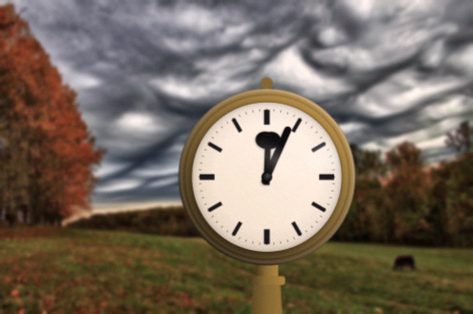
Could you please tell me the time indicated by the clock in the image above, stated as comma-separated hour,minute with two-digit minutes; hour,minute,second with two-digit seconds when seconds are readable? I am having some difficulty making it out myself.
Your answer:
12,04
